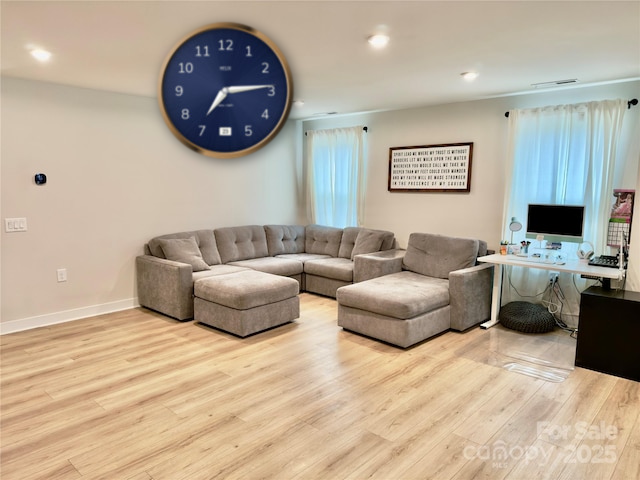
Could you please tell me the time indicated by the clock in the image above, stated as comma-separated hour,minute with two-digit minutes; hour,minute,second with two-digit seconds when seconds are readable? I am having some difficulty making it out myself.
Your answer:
7,14
